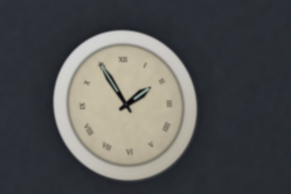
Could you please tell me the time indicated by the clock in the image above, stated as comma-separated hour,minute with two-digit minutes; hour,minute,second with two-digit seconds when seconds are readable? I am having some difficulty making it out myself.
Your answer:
1,55
